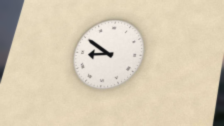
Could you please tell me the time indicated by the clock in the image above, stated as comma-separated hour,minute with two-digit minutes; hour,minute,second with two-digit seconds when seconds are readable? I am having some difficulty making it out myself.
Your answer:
8,50
